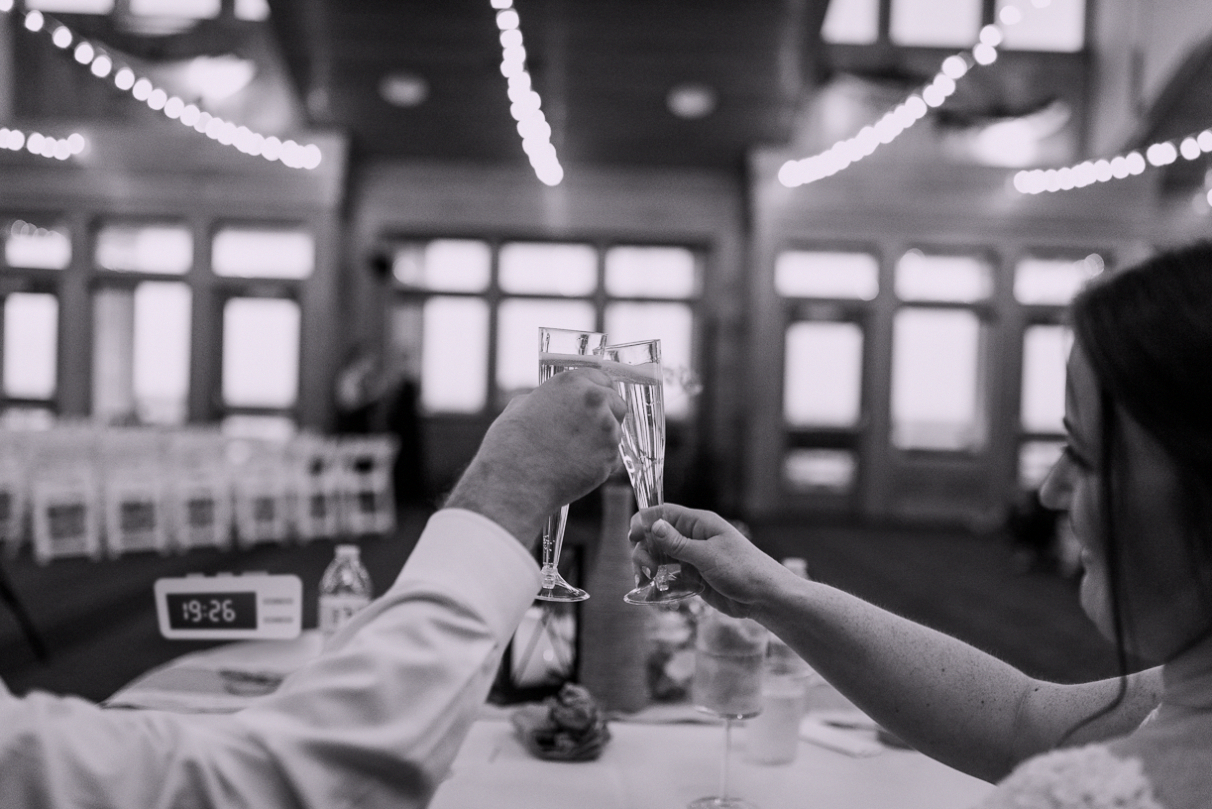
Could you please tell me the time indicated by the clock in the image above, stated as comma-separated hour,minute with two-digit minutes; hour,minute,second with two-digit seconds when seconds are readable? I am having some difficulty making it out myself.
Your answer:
19,26
